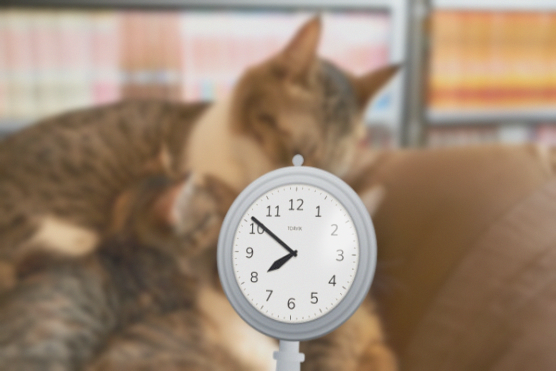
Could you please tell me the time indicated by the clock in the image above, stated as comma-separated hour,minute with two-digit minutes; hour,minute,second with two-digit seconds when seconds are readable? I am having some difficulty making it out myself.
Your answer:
7,51
